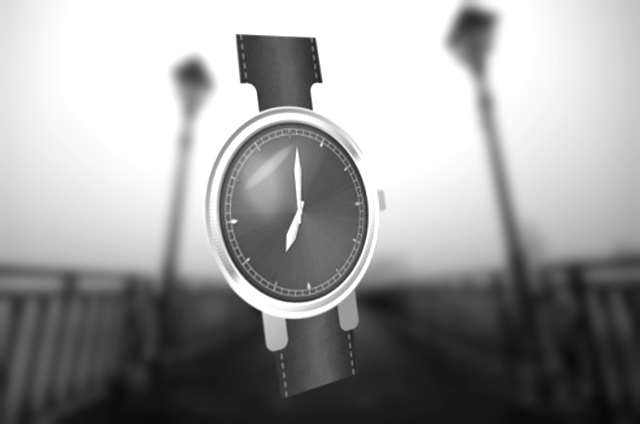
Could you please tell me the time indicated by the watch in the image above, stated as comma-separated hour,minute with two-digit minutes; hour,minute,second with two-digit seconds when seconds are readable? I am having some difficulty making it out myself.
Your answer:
7,01
